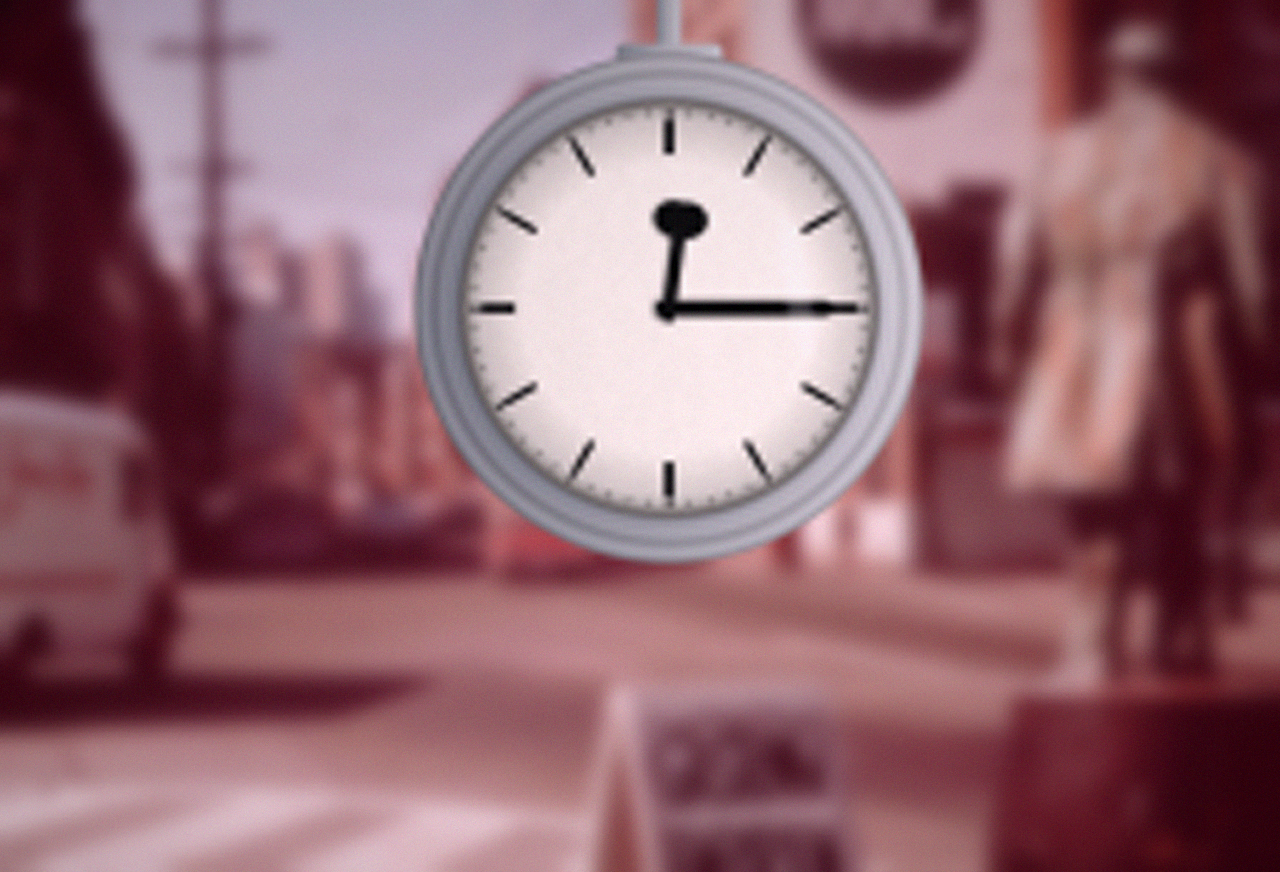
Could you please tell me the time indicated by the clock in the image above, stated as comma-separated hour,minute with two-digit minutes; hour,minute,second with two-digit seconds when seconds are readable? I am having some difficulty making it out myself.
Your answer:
12,15
